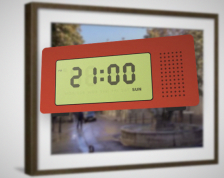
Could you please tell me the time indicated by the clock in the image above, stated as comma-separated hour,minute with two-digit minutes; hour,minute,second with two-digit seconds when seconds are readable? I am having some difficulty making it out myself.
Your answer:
21,00
